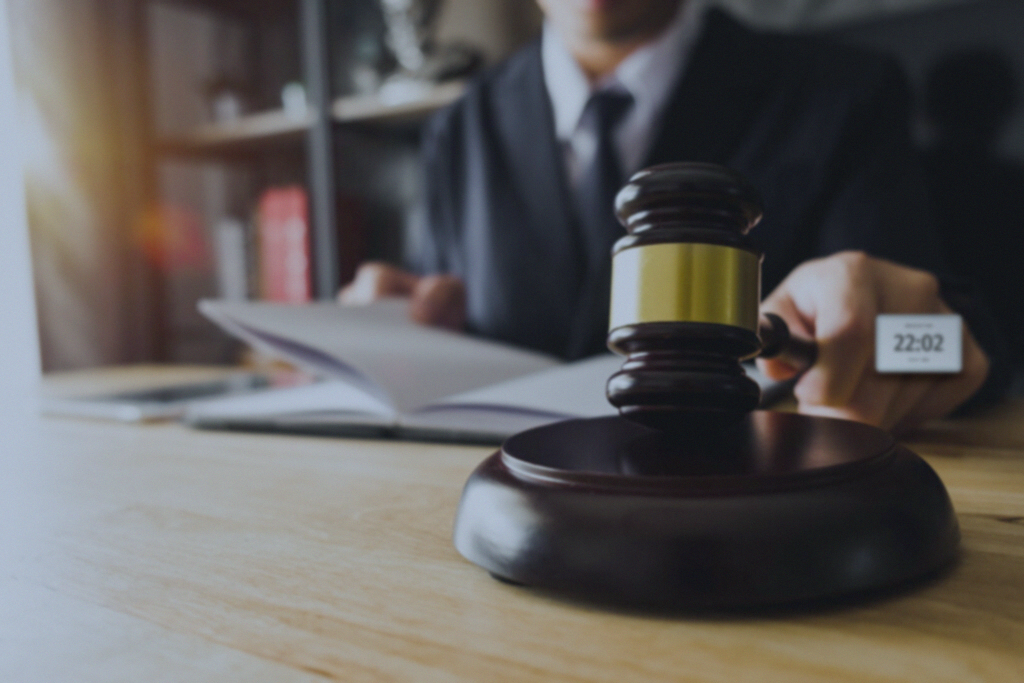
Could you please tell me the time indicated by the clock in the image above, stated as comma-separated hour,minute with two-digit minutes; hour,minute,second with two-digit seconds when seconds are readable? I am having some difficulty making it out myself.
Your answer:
22,02
